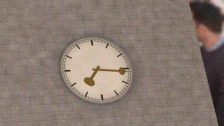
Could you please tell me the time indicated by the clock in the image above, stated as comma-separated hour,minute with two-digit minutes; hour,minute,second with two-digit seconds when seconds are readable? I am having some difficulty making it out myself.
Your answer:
7,16
